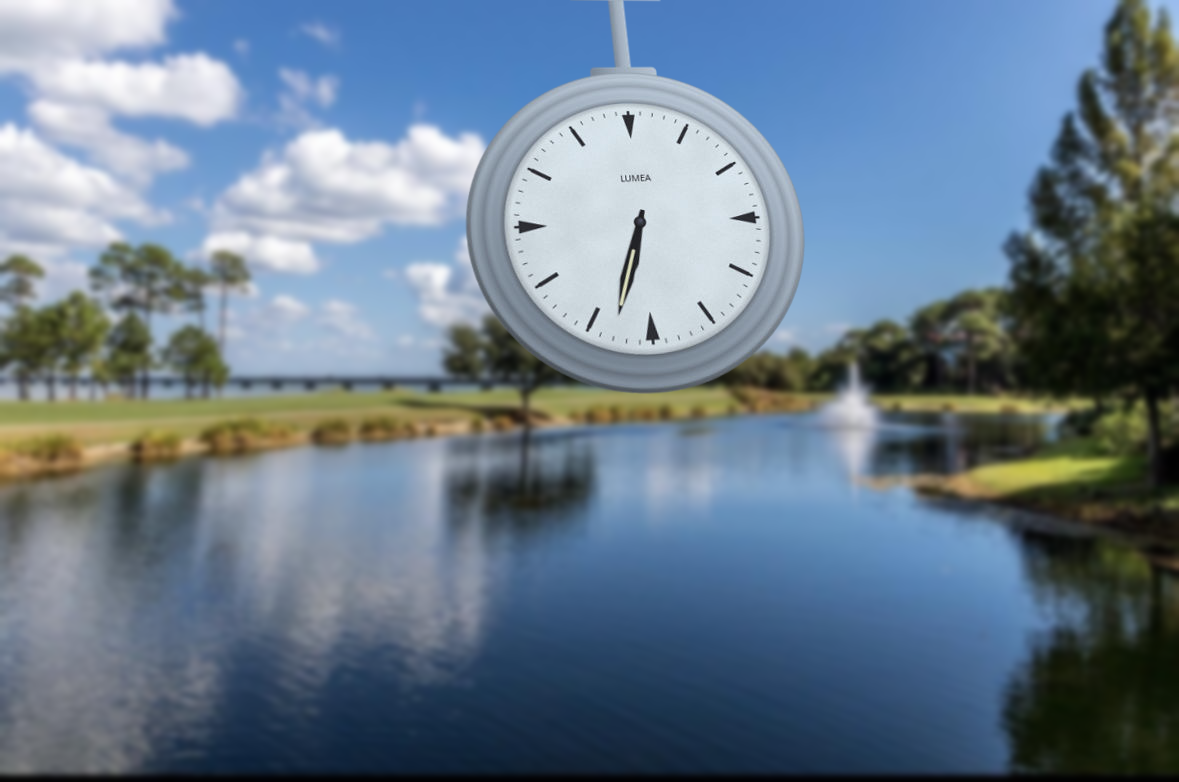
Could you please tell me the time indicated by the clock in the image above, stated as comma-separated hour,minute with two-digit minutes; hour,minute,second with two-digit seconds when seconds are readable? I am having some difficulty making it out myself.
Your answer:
6,33
